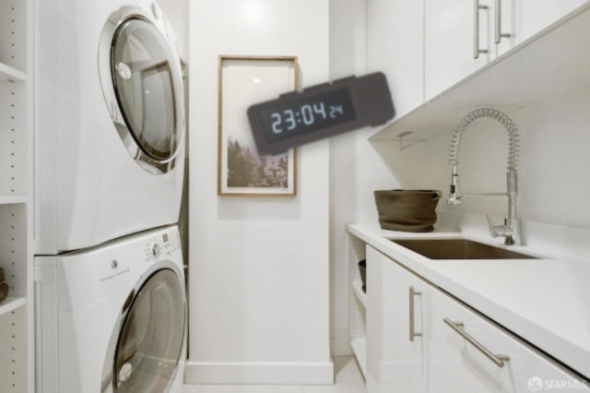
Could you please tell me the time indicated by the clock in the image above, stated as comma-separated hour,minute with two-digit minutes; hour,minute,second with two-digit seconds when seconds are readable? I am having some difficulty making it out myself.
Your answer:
23,04
